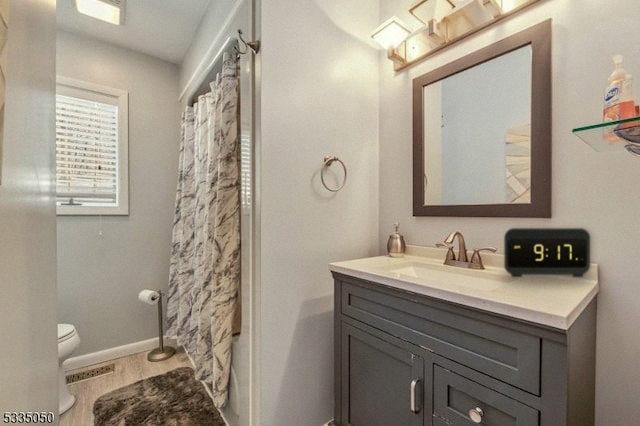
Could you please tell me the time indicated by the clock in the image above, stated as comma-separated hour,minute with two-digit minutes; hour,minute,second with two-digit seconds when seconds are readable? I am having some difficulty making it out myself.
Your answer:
9,17
